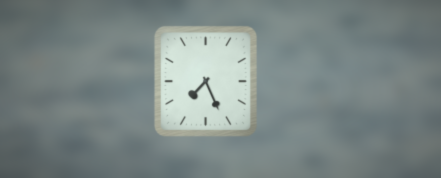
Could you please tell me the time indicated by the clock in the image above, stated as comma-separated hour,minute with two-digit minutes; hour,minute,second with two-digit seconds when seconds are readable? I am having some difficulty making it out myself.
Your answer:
7,26
